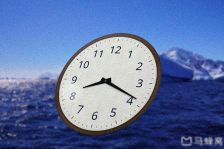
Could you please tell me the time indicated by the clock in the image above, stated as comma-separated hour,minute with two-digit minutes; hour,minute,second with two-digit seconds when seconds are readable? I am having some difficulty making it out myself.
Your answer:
8,19
